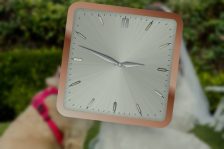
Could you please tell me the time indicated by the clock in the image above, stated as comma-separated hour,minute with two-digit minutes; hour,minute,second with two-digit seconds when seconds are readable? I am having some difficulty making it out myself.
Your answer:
2,48
